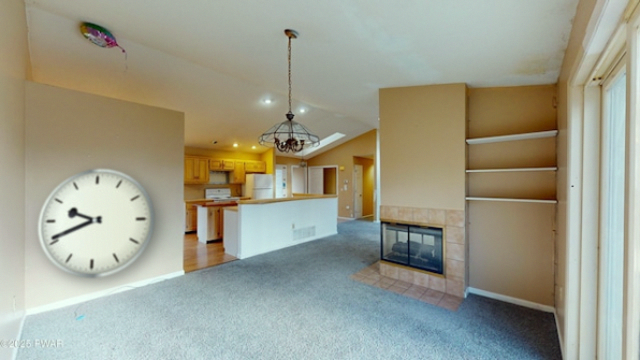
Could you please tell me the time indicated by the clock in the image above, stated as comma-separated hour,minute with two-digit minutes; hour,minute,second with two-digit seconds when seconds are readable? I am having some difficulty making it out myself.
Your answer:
9,41
